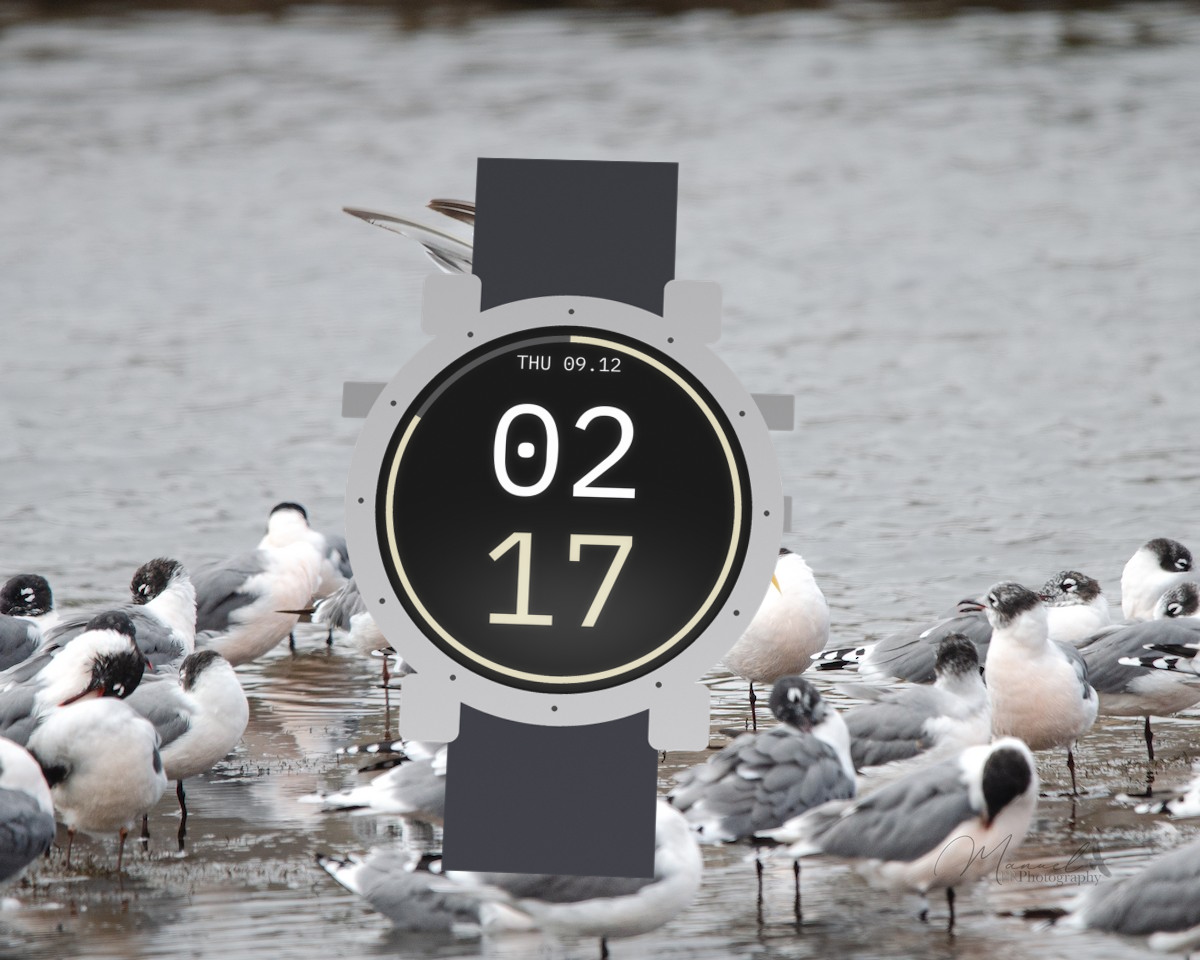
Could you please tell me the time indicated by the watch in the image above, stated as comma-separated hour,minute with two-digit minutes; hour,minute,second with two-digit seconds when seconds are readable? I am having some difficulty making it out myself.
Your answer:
2,17
